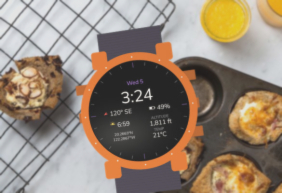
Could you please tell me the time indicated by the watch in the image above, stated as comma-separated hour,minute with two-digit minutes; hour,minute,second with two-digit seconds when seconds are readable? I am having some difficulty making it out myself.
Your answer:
3,24
